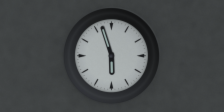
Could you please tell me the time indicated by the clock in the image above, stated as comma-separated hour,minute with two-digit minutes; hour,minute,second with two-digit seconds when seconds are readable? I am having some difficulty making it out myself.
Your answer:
5,57
